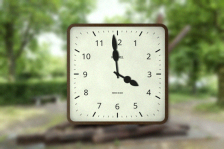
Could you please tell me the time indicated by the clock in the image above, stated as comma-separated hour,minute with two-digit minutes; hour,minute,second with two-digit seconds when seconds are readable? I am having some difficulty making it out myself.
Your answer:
3,59
